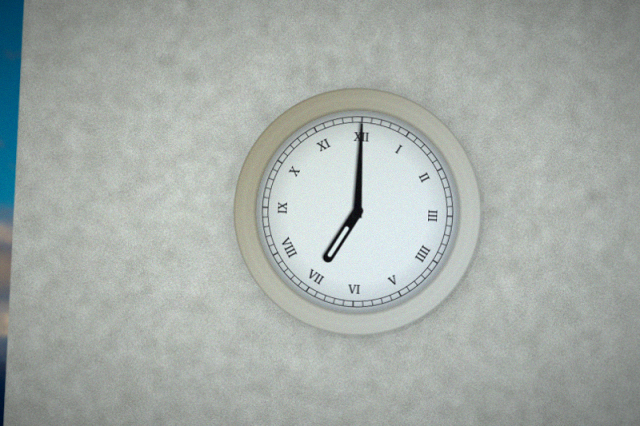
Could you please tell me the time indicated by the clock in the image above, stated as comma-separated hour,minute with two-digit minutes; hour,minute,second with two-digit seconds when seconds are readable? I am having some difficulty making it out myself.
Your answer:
7,00
